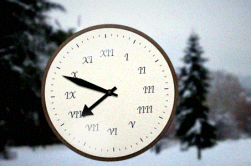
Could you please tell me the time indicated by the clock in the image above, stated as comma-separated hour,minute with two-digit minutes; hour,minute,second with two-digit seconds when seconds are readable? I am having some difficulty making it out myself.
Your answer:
7,49
